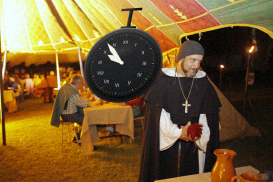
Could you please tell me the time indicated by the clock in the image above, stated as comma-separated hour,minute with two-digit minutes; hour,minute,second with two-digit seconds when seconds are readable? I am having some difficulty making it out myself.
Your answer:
9,53
